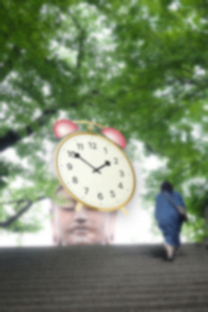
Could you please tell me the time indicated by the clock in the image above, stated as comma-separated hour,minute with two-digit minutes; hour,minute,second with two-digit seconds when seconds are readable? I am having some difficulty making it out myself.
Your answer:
1,51
